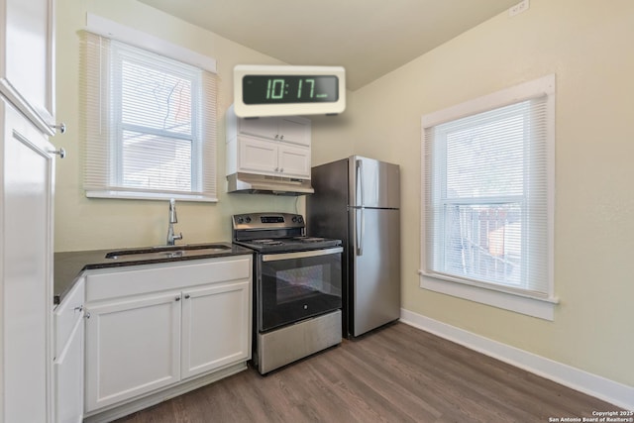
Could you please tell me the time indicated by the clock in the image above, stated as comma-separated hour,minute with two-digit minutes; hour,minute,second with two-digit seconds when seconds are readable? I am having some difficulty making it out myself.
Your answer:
10,17
